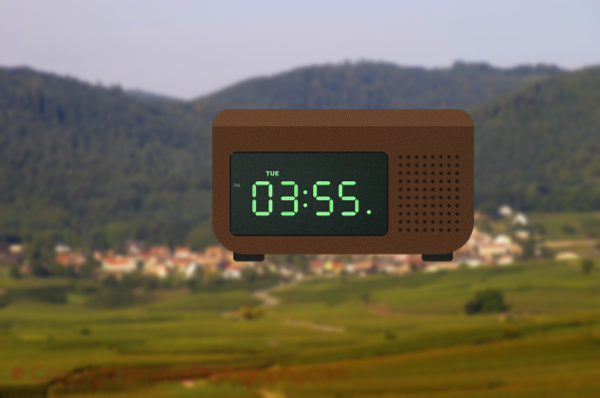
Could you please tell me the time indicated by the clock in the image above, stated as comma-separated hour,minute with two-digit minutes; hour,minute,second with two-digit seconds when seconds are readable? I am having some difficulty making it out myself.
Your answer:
3,55
